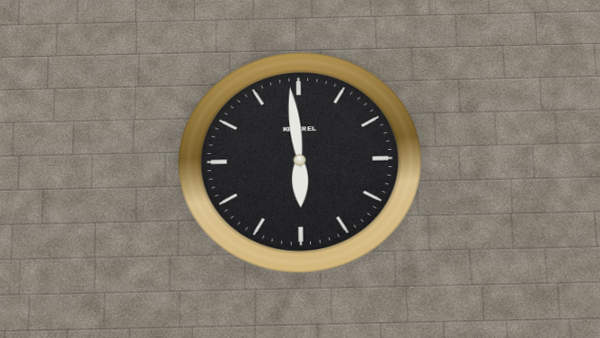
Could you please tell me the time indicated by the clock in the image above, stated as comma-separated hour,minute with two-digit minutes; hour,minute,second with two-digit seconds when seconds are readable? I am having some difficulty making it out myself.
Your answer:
5,59
